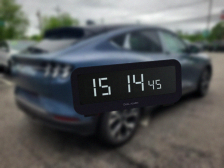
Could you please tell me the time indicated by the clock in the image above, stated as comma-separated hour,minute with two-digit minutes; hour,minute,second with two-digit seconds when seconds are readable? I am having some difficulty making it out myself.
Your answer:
15,14,45
